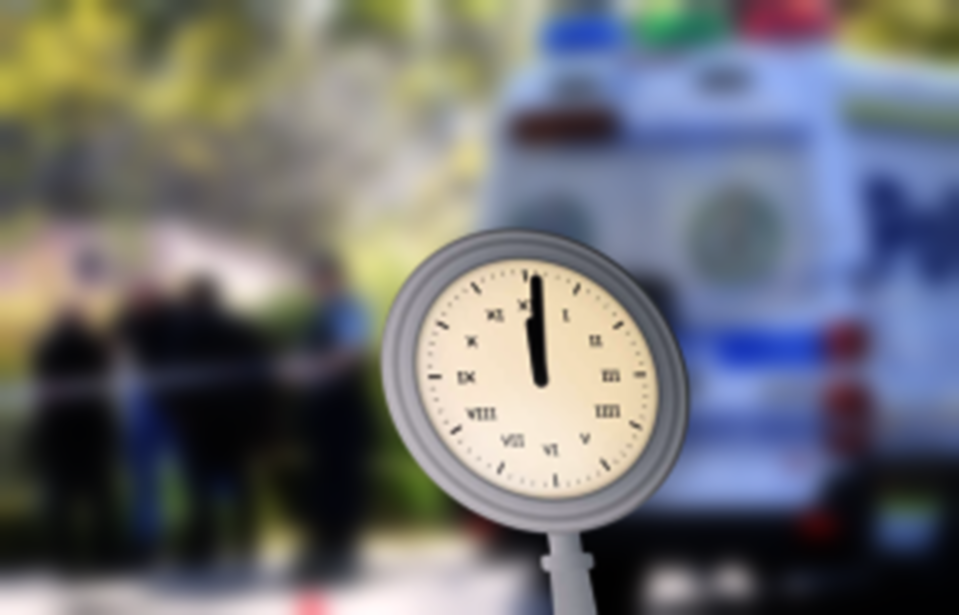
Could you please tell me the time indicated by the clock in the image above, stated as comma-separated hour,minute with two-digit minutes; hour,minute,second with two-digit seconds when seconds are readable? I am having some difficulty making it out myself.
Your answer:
12,01
